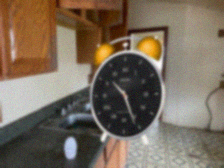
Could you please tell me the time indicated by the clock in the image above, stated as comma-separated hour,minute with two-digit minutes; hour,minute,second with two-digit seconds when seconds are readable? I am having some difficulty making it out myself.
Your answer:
10,26
